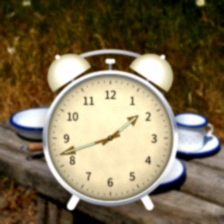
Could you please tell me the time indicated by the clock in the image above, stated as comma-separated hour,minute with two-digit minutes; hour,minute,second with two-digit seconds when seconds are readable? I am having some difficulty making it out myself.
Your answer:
1,42
